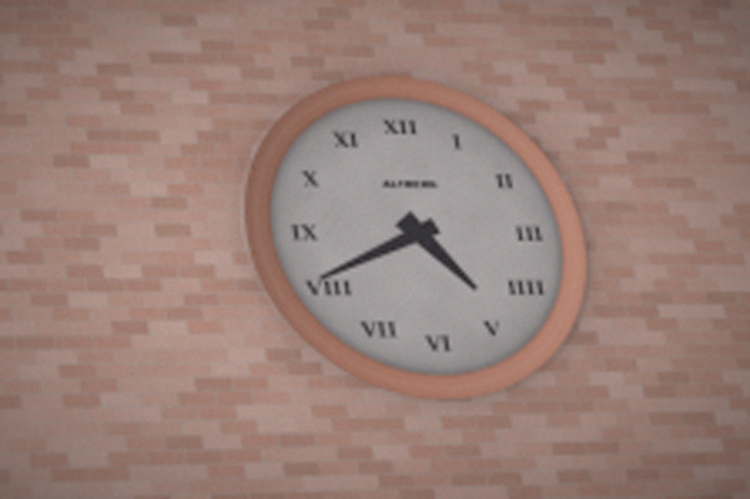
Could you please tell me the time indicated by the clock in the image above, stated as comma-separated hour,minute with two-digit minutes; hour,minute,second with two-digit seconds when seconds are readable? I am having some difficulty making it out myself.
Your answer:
4,41
